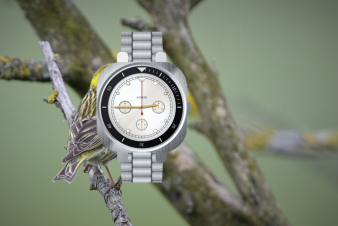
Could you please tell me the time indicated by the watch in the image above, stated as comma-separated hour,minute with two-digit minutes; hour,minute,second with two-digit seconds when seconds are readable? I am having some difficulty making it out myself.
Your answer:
2,45
